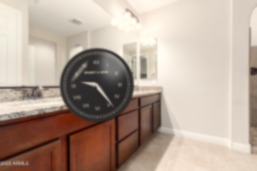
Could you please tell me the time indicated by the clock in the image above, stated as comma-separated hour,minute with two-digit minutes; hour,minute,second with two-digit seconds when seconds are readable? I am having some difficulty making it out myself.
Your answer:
9,24
